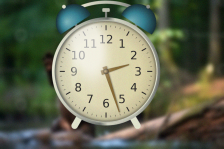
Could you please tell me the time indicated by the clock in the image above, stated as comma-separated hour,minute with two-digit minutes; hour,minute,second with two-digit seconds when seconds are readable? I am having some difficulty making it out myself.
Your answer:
2,27
